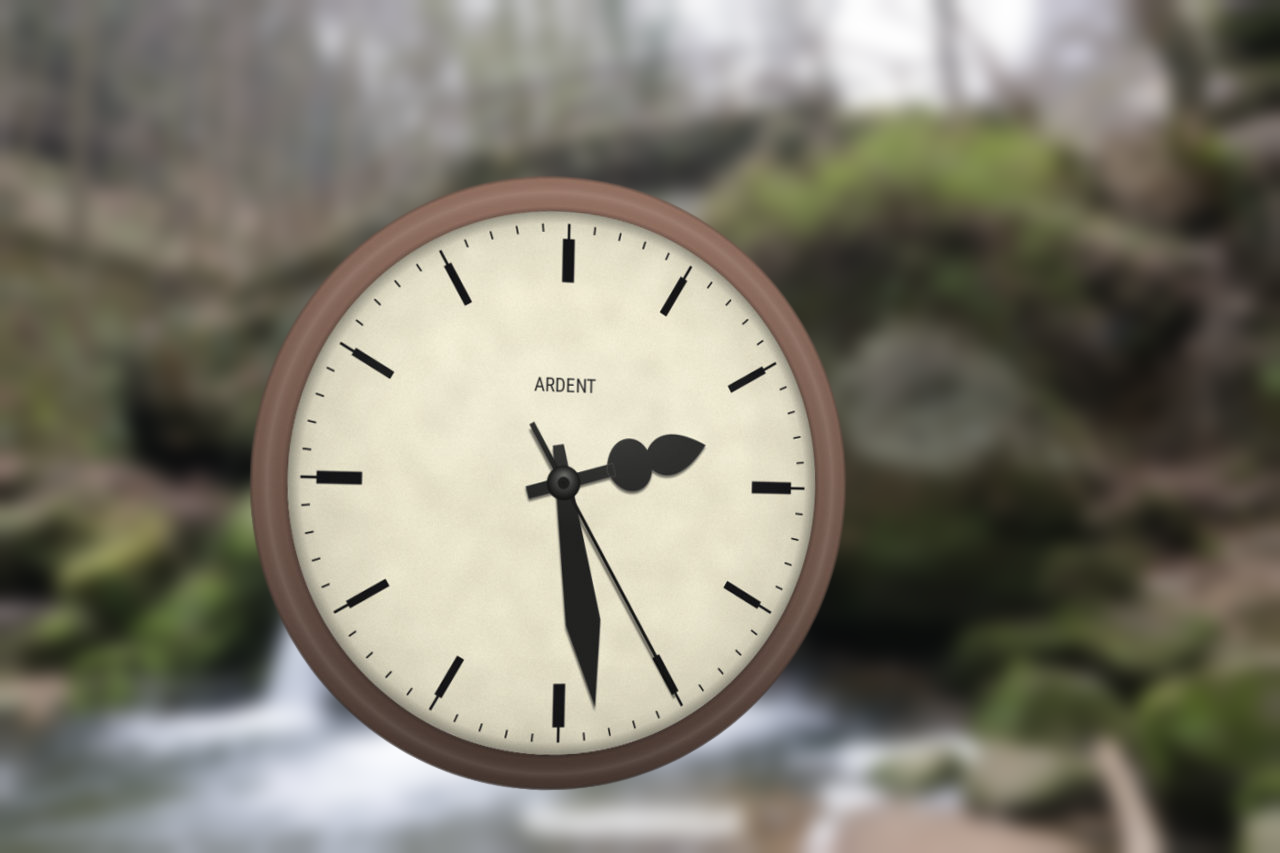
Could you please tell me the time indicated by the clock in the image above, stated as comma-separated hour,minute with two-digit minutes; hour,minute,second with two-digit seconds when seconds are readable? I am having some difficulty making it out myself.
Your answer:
2,28,25
